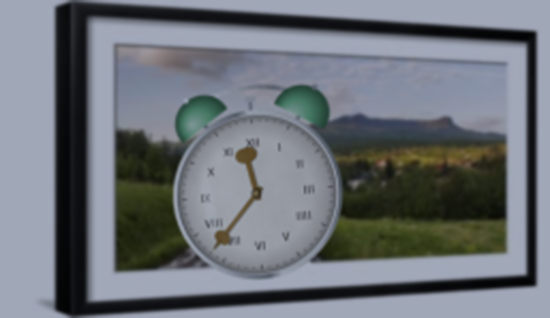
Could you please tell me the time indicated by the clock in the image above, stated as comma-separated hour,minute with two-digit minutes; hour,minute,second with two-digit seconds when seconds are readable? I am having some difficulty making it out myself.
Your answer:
11,37
